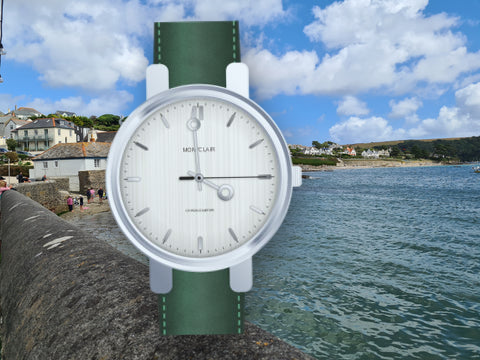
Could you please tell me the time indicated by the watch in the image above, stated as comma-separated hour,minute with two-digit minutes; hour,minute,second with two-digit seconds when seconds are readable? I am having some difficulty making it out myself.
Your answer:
3,59,15
